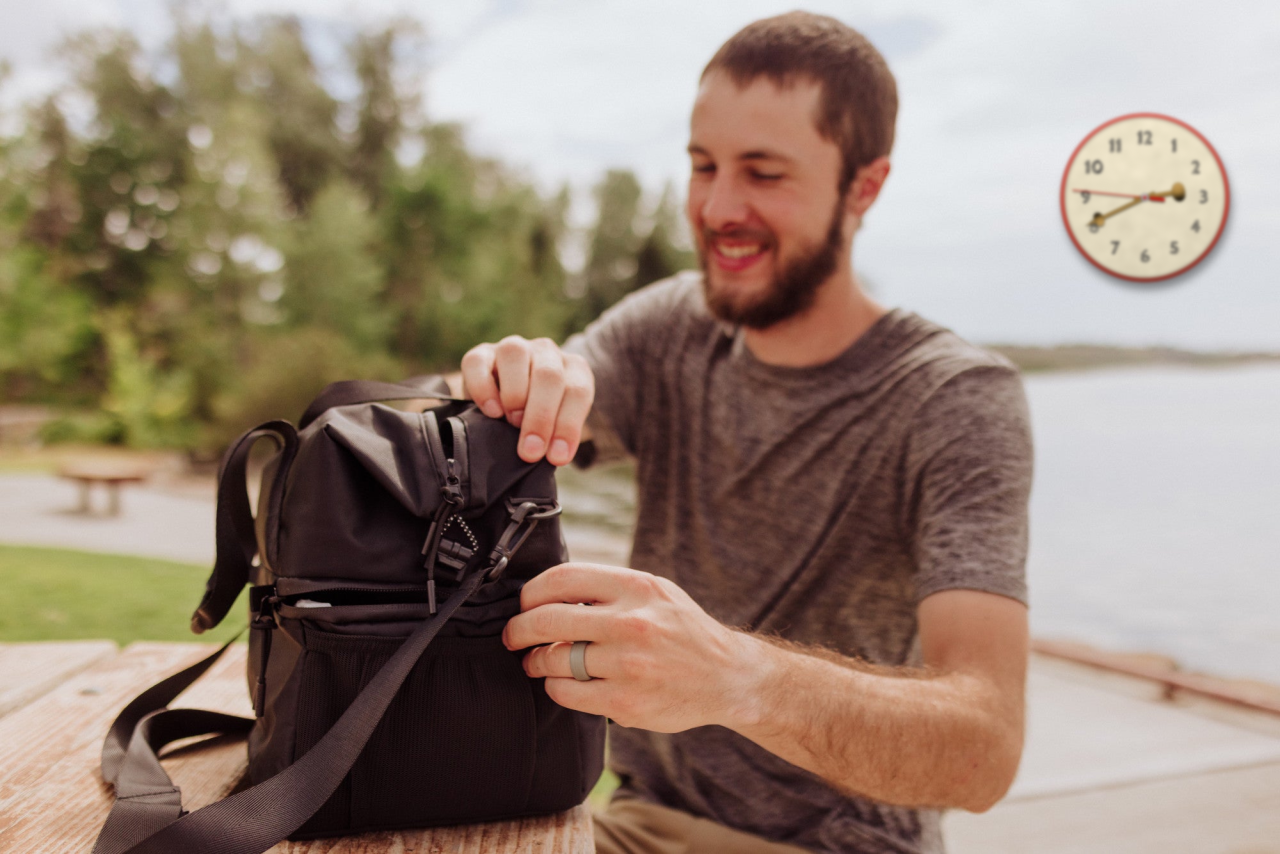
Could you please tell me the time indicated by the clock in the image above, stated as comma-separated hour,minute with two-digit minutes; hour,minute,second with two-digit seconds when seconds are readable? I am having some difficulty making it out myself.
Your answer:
2,40,46
